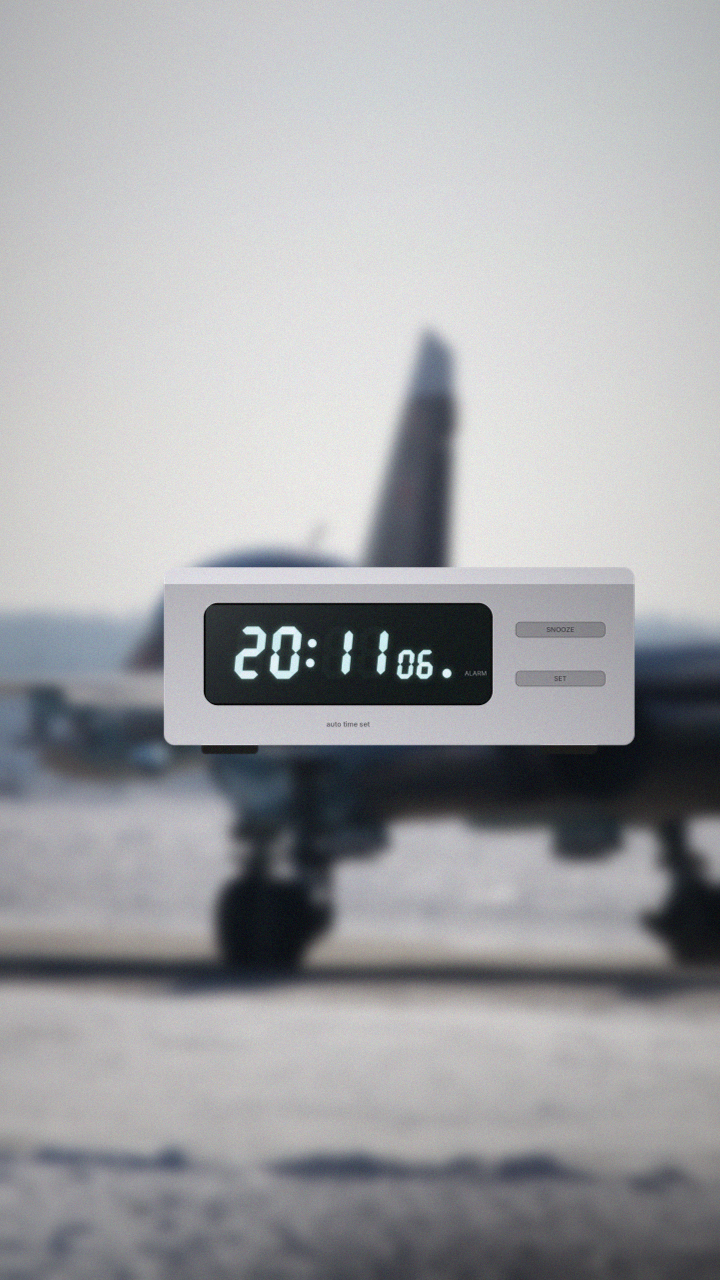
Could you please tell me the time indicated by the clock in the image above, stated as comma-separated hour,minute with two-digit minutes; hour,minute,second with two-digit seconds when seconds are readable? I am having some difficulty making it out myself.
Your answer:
20,11,06
